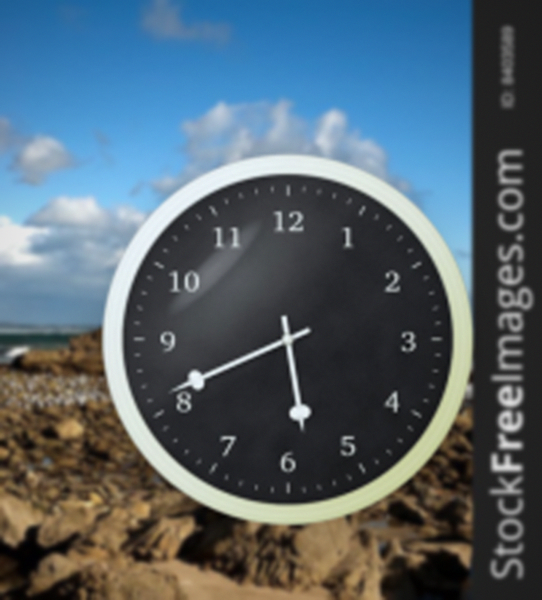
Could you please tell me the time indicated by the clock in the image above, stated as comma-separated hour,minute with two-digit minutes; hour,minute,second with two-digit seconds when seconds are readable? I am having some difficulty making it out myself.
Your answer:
5,41
